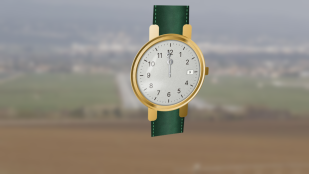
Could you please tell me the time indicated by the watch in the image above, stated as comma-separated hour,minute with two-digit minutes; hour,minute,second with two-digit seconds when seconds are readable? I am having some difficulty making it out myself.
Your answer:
11,59
